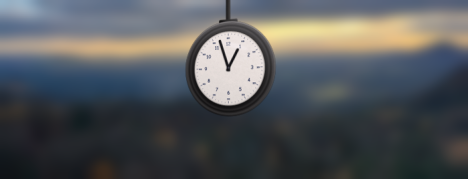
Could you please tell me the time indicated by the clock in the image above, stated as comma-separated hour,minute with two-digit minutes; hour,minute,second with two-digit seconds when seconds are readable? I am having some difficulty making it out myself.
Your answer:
12,57
